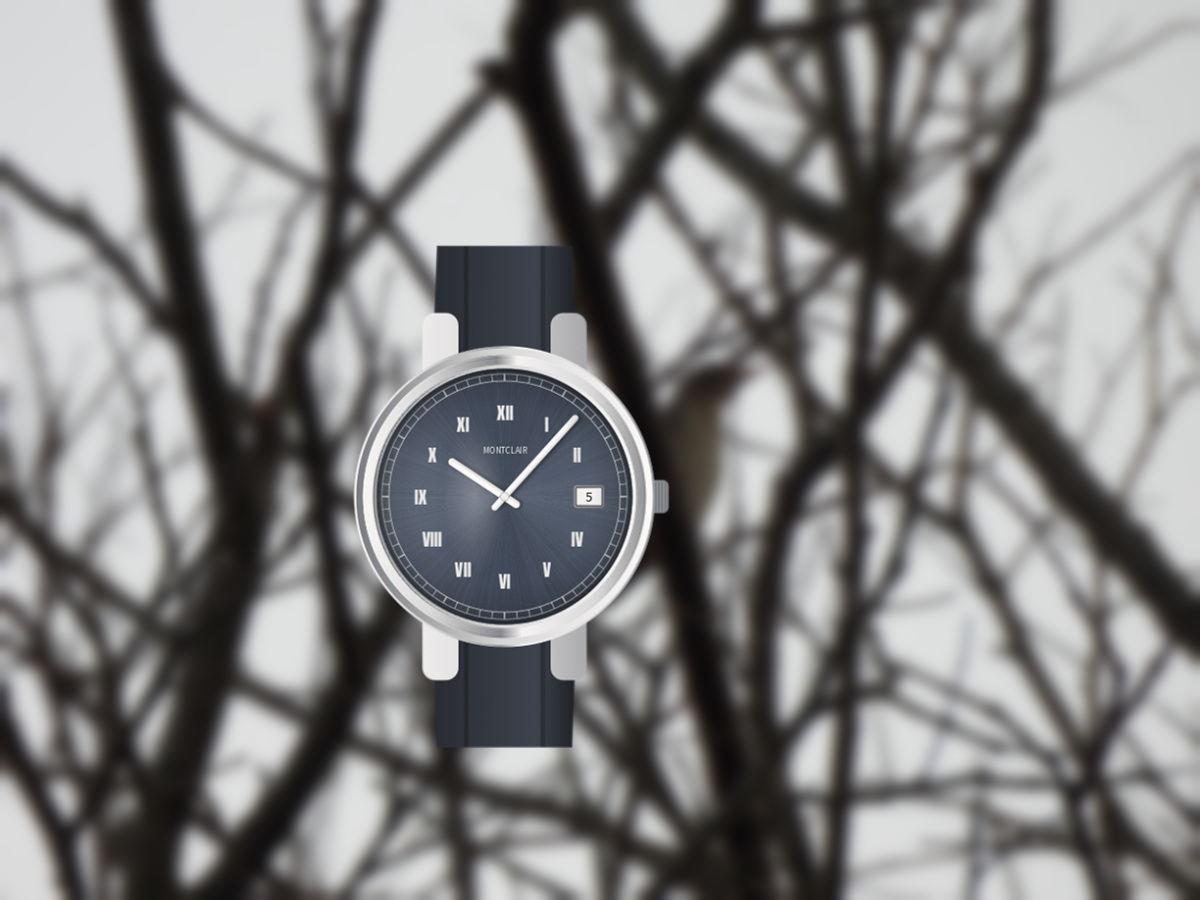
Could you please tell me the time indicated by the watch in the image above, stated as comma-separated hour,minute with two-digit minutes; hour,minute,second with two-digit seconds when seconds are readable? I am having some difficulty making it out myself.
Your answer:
10,07
